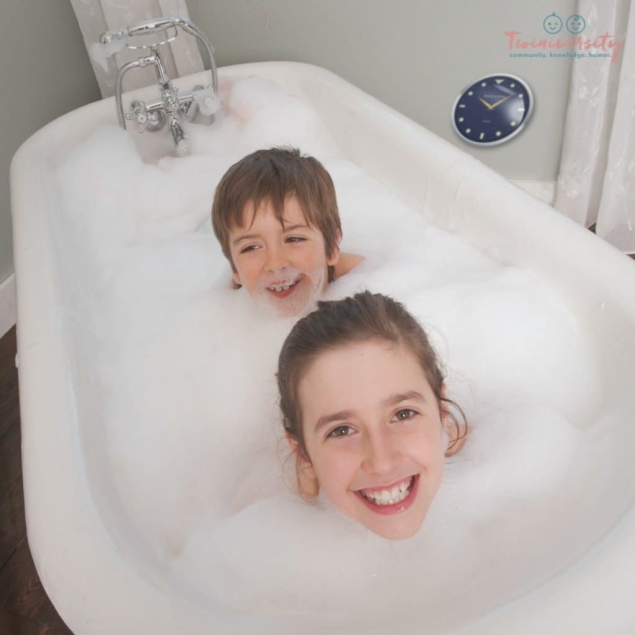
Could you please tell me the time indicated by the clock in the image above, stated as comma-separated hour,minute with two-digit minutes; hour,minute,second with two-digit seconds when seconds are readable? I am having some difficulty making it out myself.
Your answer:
10,08
